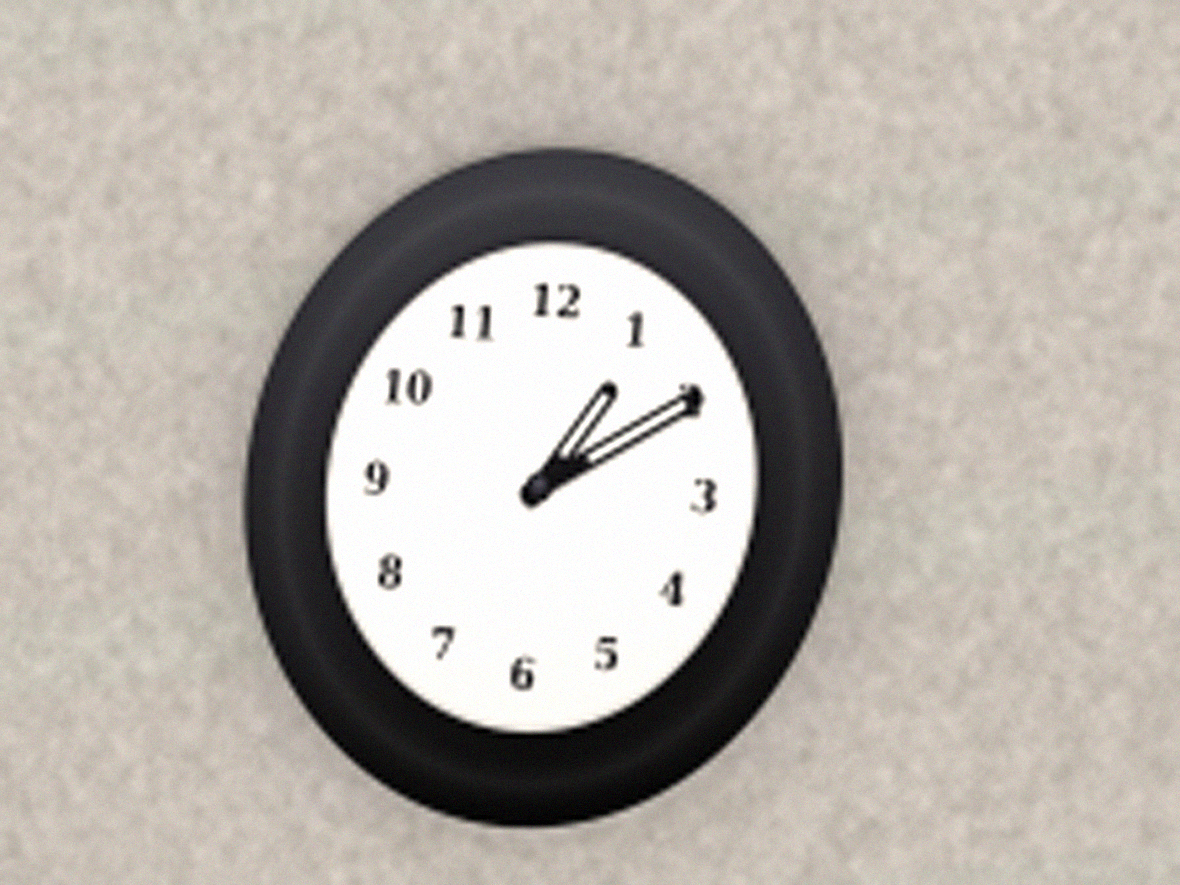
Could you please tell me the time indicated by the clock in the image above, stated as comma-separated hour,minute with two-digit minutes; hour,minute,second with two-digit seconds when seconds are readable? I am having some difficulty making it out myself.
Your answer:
1,10
